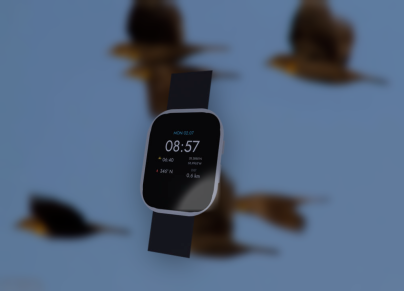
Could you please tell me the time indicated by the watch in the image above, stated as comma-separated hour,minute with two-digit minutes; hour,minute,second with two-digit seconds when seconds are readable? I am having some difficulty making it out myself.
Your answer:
8,57
